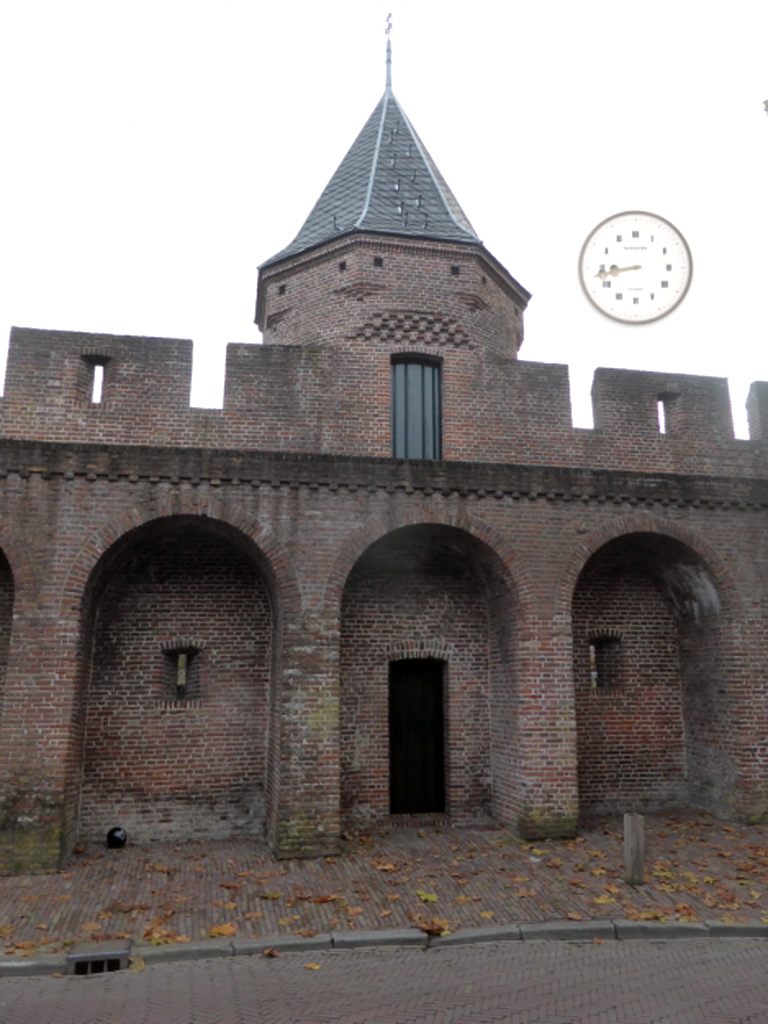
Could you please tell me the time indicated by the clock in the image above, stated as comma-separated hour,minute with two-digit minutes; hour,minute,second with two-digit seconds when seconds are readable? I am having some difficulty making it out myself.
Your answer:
8,43
